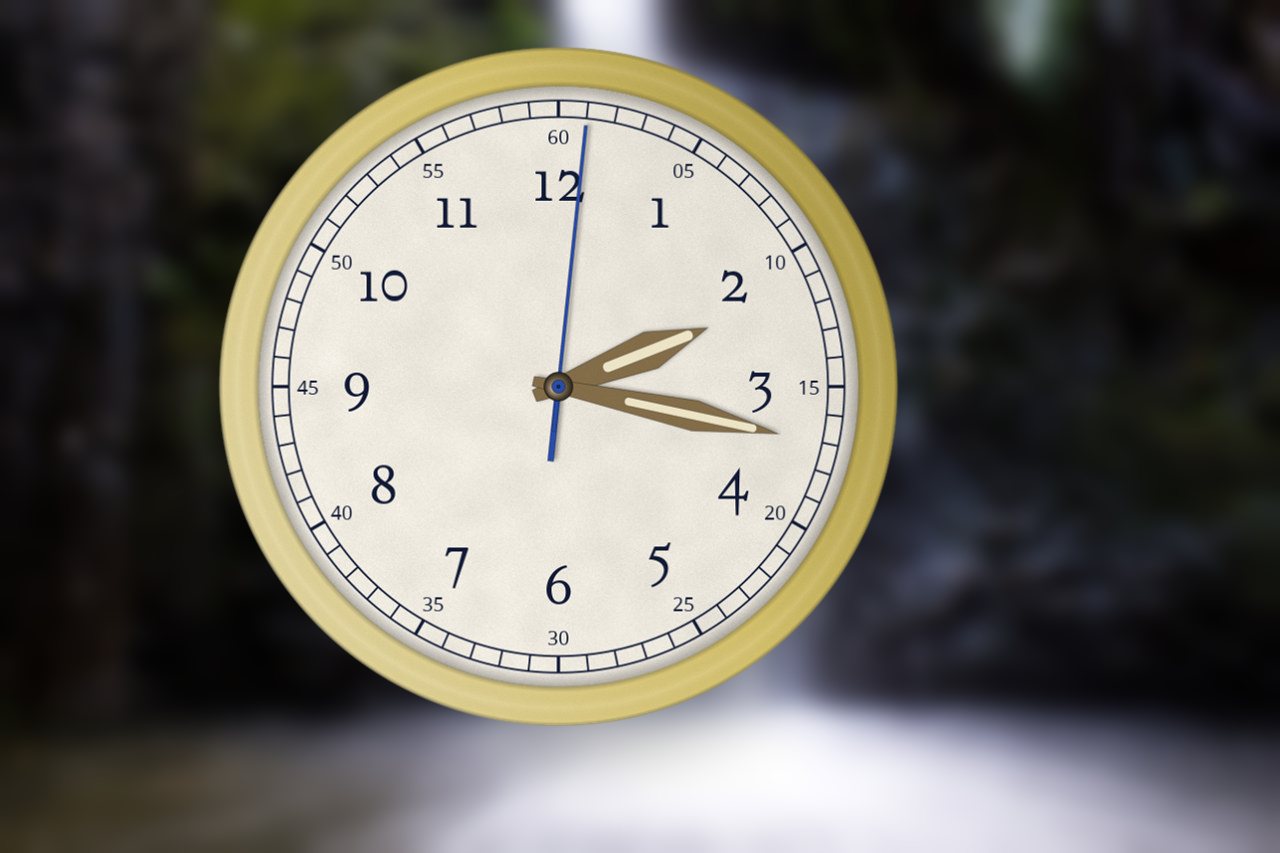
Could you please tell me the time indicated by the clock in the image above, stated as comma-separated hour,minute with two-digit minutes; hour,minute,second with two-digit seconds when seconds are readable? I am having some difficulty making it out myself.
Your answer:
2,17,01
